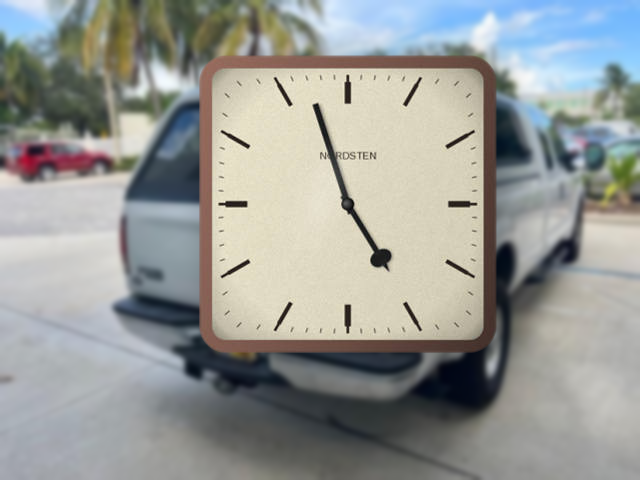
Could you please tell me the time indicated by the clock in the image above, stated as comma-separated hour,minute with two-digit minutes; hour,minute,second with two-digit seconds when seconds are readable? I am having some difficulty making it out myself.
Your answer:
4,57
